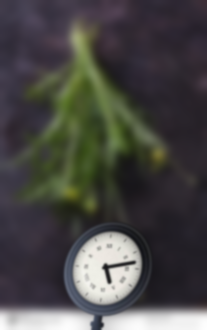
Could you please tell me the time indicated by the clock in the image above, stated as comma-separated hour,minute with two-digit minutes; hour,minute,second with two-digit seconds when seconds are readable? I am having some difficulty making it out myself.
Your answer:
5,13
